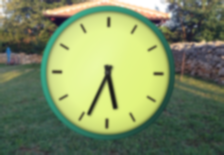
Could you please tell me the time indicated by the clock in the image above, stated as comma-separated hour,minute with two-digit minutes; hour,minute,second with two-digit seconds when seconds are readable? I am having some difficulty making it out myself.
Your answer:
5,34
